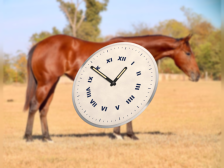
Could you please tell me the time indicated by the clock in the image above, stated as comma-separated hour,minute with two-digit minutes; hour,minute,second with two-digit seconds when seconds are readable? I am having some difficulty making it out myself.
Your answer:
12,49
